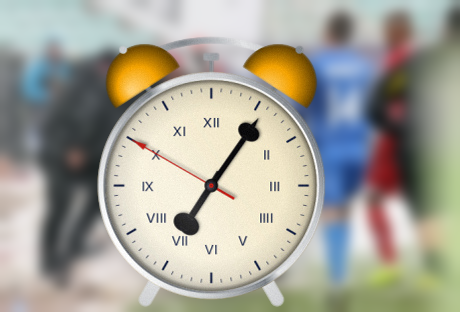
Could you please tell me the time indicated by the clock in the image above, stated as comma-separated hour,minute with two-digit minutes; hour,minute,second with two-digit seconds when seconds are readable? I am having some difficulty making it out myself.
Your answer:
7,05,50
